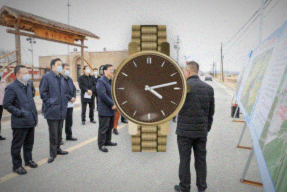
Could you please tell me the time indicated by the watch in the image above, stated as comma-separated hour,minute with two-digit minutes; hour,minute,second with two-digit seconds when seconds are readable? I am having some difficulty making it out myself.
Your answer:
4,13
